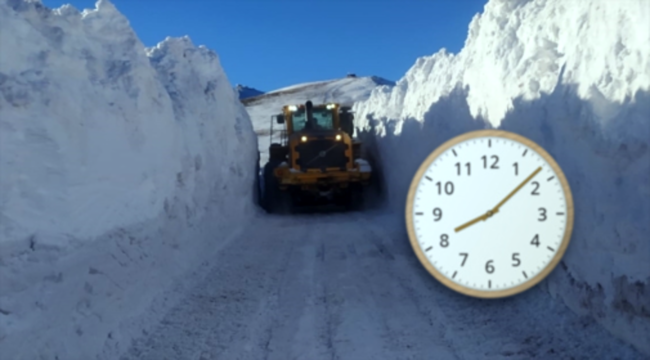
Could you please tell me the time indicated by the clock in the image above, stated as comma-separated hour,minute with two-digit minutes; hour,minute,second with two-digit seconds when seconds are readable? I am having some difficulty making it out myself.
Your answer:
8,08
